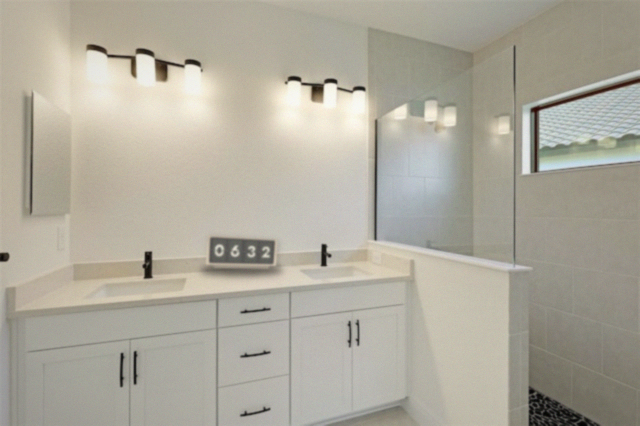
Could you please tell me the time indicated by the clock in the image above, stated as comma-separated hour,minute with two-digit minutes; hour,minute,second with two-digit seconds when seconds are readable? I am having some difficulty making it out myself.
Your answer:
6,32
